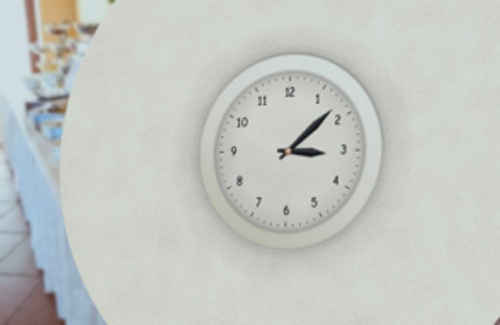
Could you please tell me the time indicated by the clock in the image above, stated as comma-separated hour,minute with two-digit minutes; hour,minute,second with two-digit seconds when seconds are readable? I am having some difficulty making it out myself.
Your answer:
3,08
